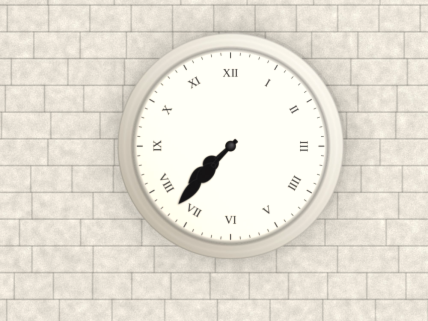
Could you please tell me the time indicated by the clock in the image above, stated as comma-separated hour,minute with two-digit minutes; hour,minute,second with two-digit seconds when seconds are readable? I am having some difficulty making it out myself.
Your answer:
7,37
